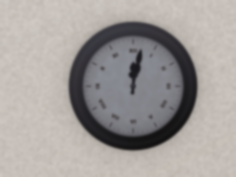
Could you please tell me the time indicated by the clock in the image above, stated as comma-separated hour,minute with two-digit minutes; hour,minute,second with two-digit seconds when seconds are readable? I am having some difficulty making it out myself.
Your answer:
12,02
